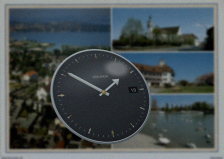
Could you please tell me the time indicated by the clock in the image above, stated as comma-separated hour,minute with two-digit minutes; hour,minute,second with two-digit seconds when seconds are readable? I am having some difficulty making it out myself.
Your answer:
1,51
